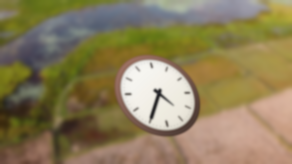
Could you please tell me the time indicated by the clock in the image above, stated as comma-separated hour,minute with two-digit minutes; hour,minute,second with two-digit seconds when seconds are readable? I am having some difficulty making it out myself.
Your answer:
4,35
